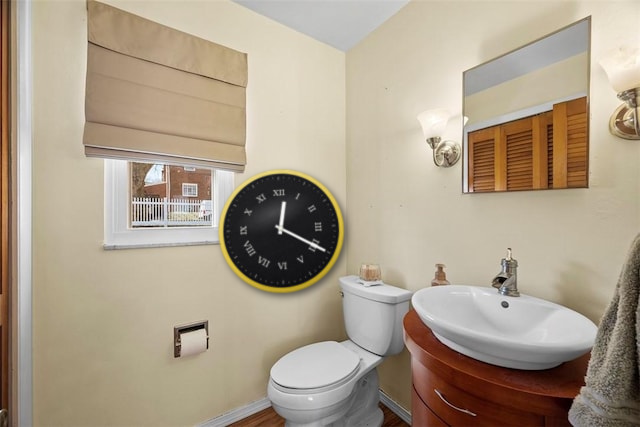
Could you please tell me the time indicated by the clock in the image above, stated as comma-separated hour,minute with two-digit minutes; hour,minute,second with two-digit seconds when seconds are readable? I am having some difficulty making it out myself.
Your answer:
12,20
